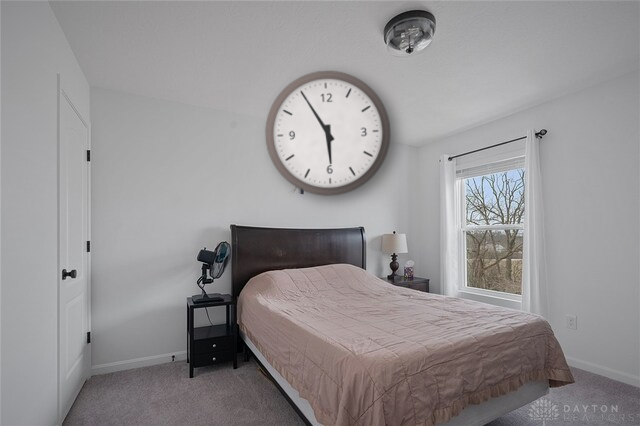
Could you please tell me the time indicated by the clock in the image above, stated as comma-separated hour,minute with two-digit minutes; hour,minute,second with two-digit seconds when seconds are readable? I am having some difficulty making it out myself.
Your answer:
5,55
